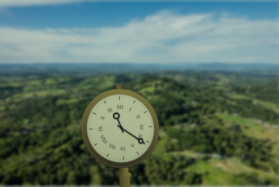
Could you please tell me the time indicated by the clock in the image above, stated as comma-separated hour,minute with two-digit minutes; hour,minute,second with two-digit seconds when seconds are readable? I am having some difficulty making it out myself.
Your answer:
11,21
